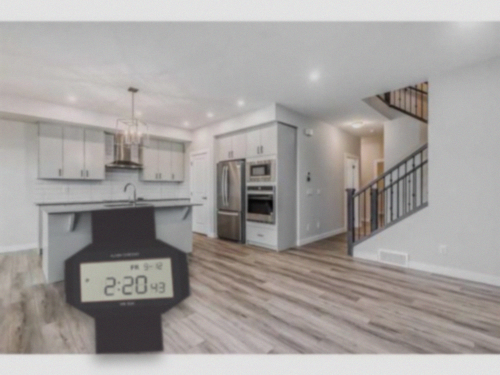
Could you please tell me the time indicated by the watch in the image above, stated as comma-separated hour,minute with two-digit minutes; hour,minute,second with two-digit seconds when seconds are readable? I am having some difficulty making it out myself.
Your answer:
2,20
